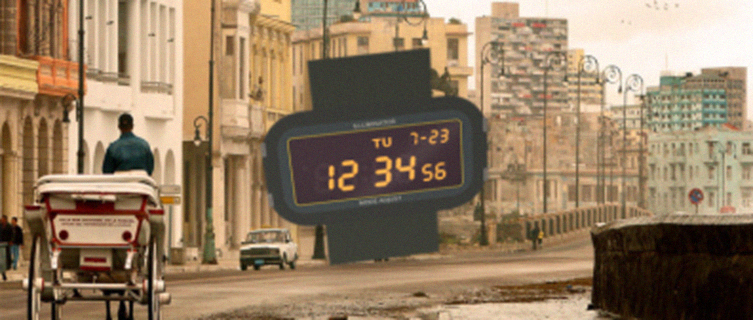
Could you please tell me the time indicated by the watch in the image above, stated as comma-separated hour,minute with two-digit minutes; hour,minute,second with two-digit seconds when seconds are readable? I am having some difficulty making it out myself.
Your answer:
12,34,56
